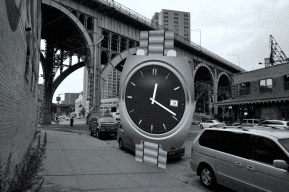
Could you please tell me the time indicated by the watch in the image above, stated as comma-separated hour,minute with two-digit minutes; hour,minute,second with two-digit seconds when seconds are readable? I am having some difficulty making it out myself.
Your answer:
12,19
